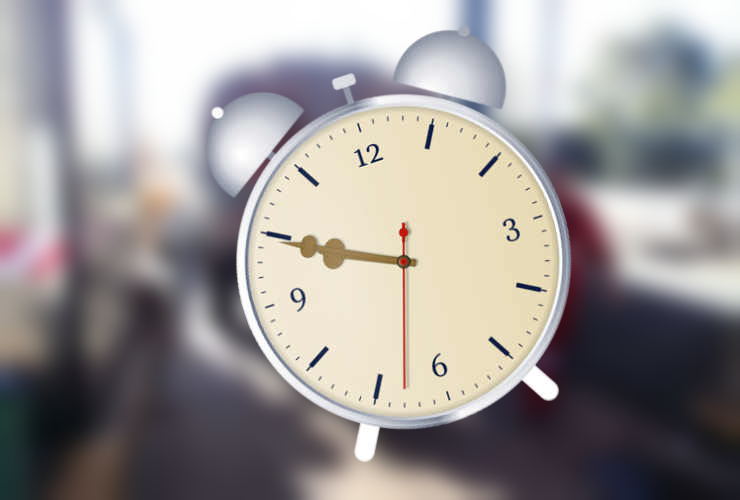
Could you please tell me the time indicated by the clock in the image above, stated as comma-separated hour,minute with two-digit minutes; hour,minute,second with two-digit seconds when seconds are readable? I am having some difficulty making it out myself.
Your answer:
9,49,33
